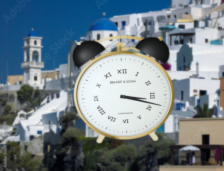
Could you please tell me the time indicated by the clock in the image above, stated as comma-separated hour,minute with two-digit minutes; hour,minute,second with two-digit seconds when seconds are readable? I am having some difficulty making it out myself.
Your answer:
3,18
